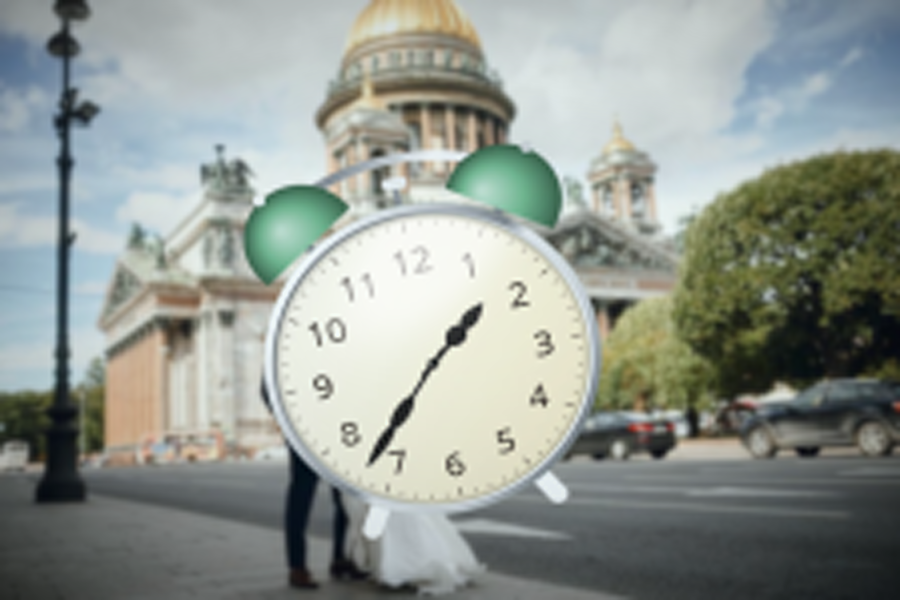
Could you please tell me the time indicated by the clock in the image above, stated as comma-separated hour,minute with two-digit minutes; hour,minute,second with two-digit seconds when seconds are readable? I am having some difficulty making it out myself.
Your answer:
1,37
